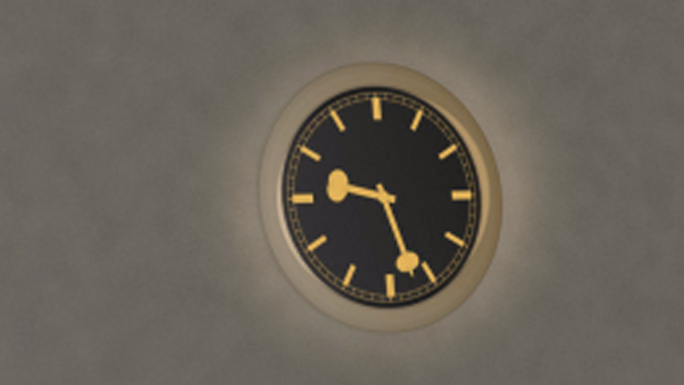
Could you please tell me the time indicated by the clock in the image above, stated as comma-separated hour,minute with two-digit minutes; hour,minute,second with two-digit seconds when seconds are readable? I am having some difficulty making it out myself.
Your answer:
9,27
